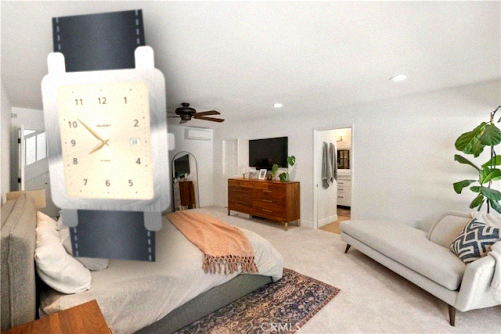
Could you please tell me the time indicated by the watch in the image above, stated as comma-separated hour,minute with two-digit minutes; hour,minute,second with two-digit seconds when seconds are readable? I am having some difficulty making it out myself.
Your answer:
7,52
